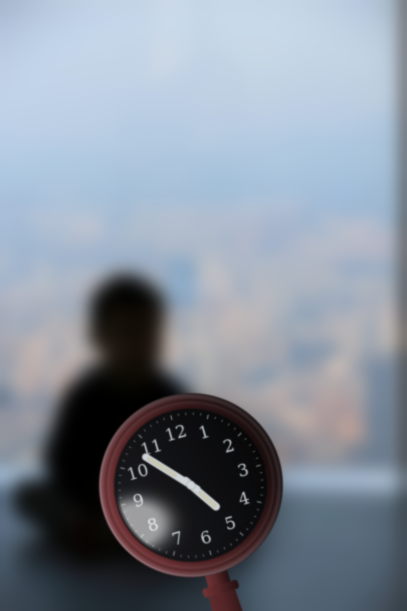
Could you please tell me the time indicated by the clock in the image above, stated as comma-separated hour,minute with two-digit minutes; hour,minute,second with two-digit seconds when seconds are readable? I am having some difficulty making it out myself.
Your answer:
4,53
